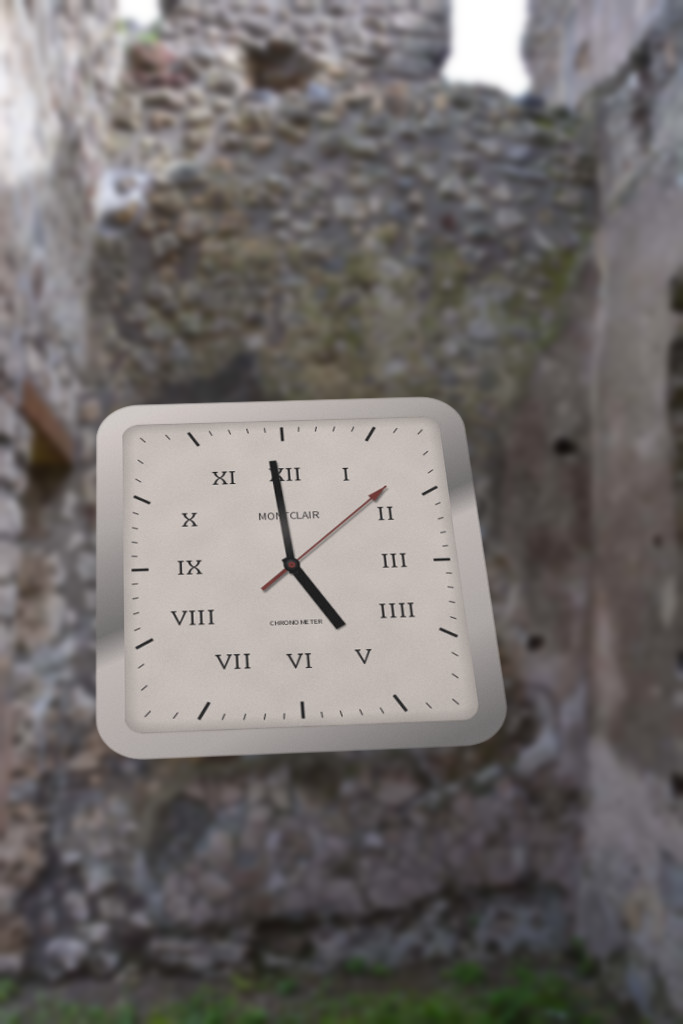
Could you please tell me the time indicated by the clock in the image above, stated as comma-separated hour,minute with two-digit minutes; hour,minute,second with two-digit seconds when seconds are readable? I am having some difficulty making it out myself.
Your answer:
4,59,08
